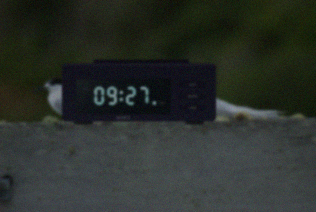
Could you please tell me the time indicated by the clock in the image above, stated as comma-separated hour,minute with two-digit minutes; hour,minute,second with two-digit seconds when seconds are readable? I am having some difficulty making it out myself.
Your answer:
9,27
